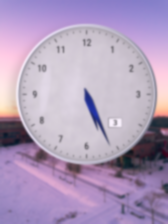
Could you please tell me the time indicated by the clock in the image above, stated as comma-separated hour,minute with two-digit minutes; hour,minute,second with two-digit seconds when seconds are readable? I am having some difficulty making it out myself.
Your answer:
5,26
